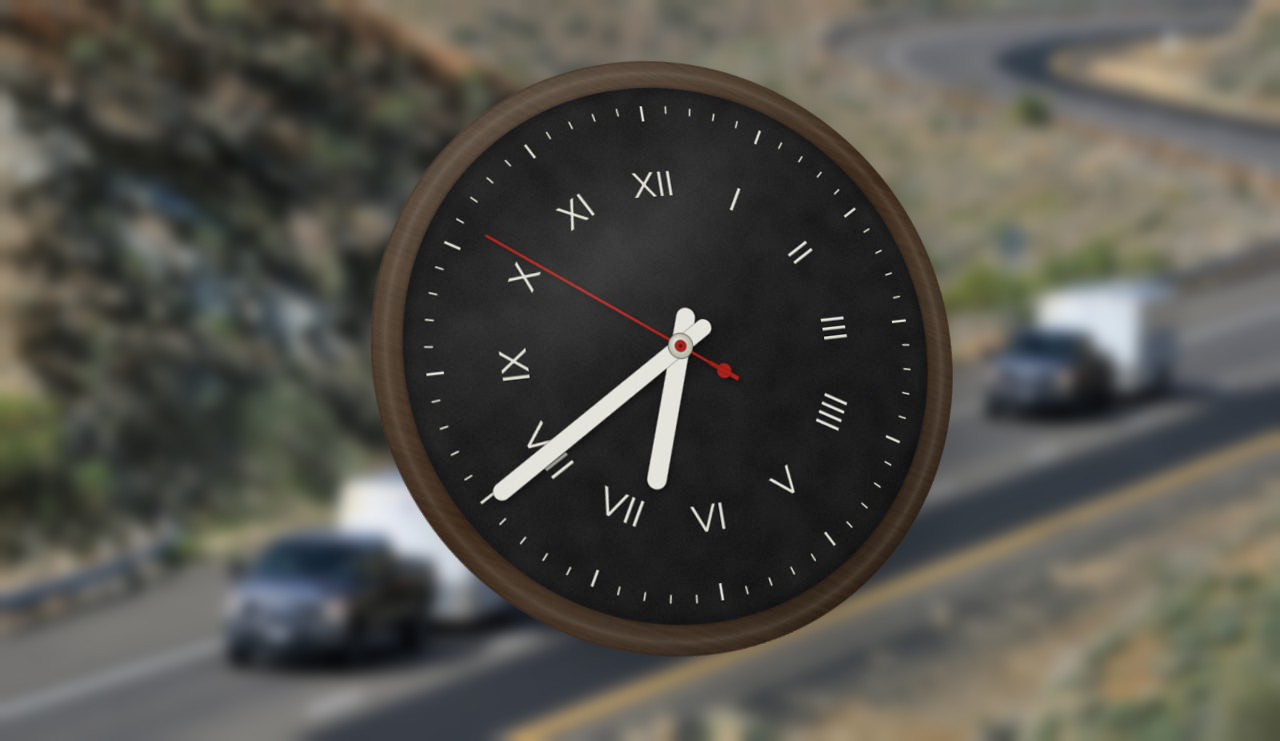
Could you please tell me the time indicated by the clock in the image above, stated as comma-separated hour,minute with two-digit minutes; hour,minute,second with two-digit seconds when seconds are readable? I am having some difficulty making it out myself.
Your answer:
6,39,51
